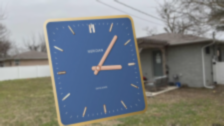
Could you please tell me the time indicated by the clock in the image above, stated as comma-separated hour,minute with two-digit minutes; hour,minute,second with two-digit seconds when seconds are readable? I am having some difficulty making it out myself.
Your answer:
3,07
